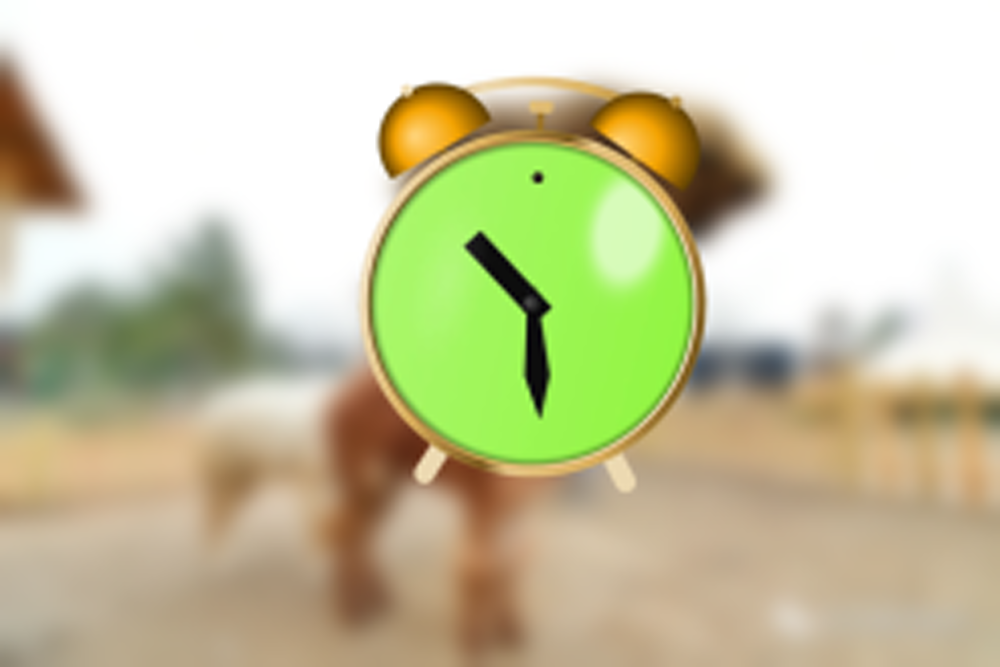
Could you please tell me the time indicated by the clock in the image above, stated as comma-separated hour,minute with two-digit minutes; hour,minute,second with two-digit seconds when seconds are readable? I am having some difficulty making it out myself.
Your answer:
10,29
